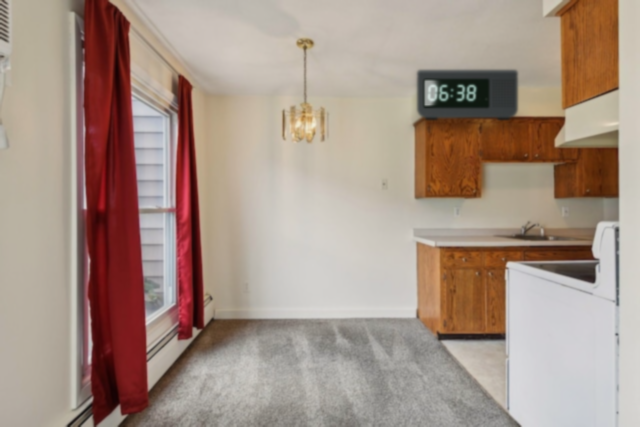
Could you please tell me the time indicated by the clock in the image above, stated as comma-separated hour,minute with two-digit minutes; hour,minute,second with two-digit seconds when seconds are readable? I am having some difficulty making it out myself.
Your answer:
6,38
